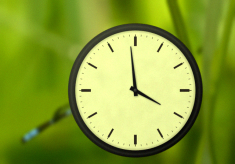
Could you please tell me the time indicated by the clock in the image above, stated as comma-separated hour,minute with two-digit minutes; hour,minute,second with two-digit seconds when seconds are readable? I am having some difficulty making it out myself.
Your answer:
3,59
